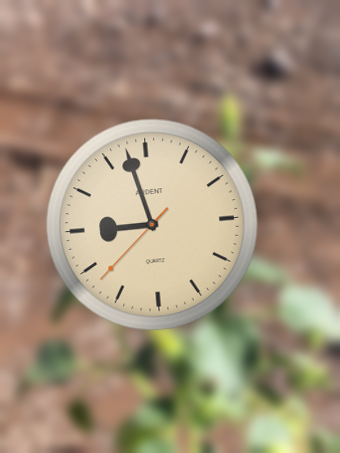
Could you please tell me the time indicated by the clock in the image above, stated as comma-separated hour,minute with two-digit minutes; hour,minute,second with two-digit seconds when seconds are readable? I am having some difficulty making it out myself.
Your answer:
8,57,38
